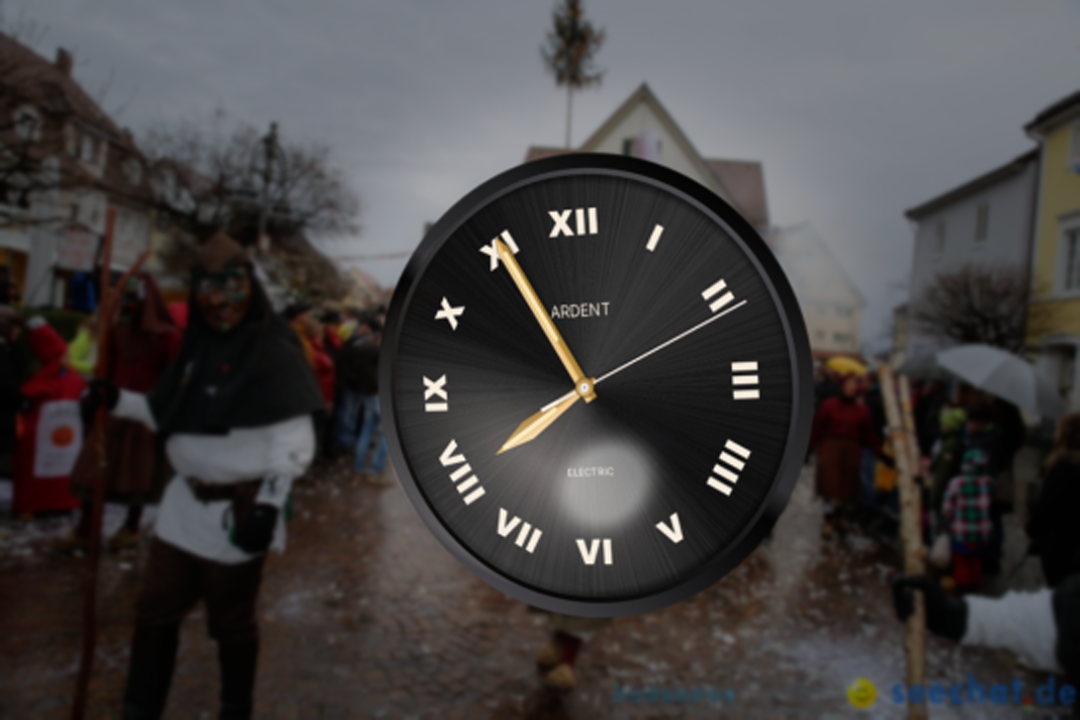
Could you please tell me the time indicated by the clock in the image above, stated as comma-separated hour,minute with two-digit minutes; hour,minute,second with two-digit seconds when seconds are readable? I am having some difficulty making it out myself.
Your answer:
7,55,11
